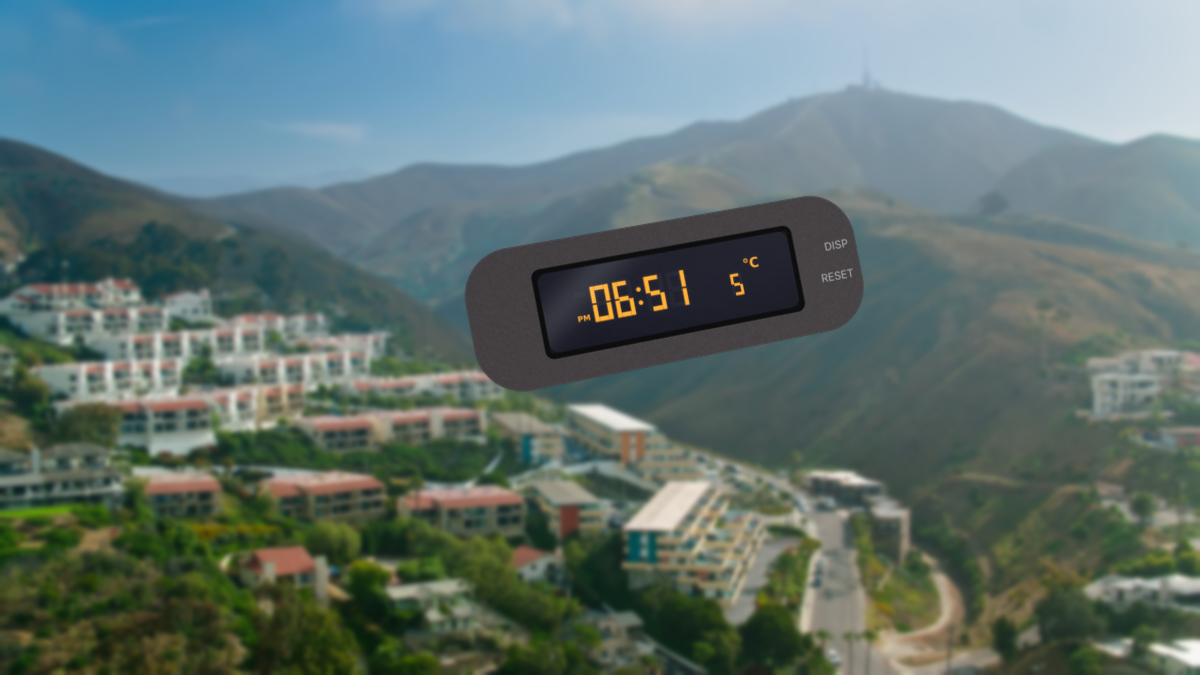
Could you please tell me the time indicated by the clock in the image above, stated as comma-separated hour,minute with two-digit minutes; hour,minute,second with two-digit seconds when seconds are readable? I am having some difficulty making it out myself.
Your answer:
6,51
